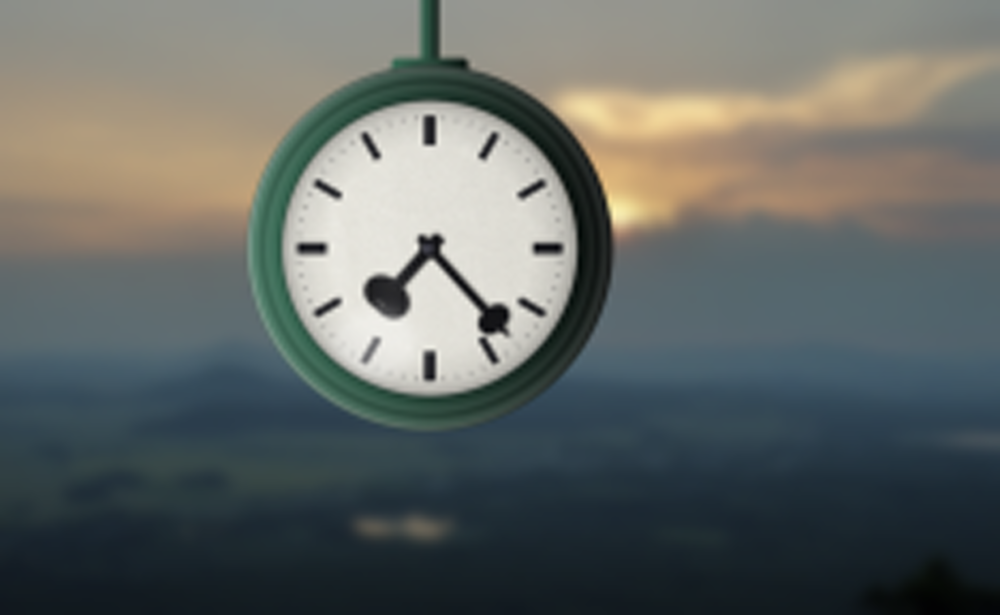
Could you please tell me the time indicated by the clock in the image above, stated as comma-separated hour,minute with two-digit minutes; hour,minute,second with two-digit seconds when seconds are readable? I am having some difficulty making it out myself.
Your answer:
7,23
